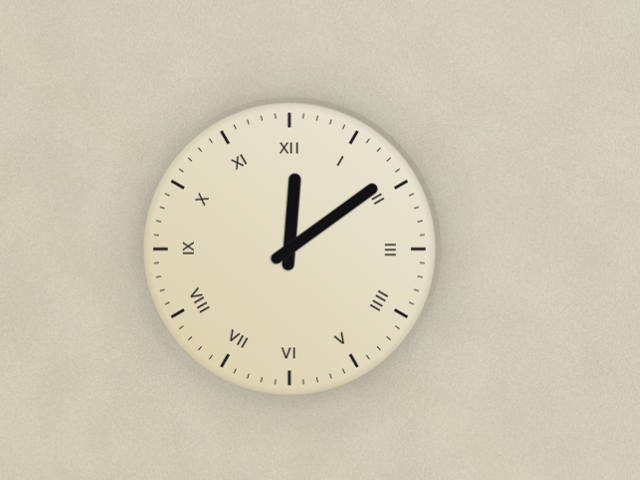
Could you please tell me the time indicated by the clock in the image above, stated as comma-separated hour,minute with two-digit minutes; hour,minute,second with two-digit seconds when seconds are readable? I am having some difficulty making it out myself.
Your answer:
12,09
